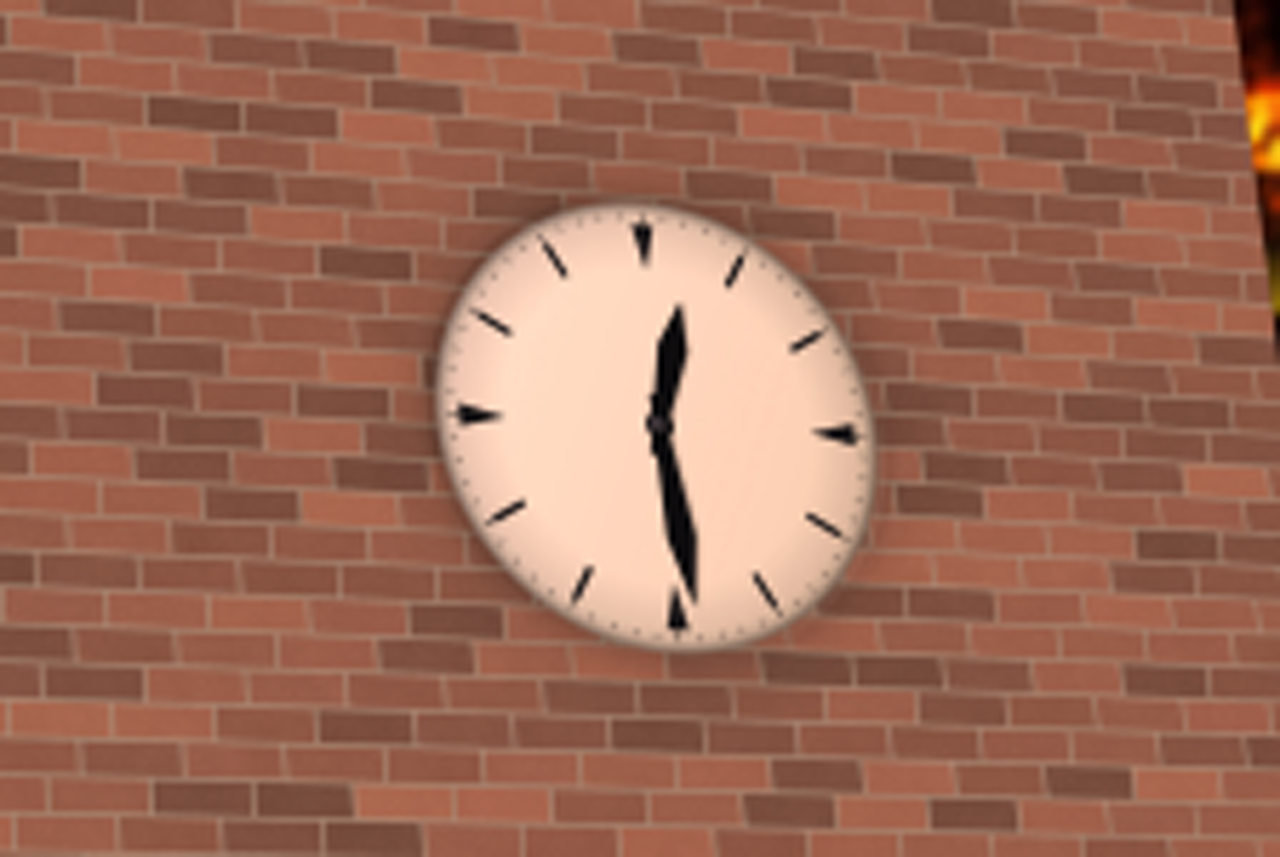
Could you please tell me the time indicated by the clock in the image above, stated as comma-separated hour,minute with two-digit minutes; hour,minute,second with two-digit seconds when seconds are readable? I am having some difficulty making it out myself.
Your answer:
12,29
